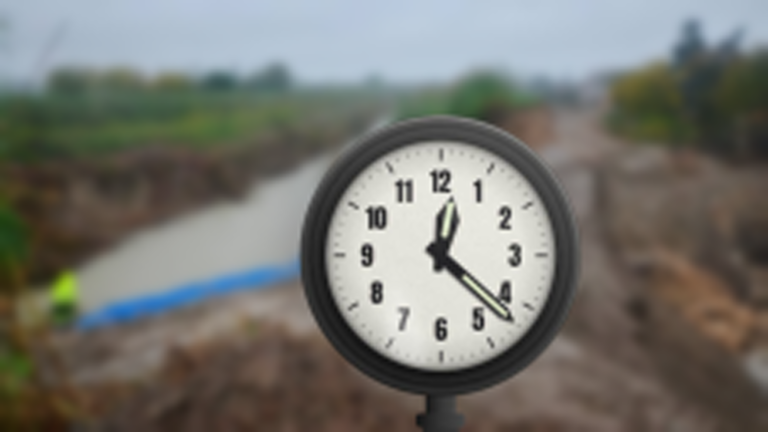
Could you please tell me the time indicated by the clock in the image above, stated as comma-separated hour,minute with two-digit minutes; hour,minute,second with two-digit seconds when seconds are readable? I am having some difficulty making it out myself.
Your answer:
12,22
